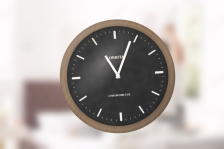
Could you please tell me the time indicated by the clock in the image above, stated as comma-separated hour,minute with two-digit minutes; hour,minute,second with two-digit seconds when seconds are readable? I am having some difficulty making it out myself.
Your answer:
11,04
